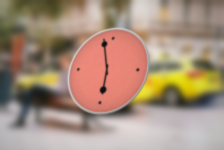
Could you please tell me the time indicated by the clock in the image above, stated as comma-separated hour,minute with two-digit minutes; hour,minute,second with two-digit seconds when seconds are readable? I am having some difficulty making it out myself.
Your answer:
5,57
